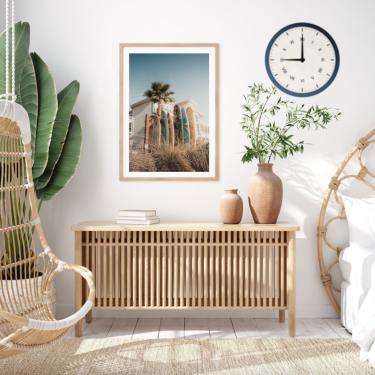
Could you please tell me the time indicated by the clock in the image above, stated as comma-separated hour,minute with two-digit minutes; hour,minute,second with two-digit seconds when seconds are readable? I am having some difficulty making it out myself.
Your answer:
9,00
